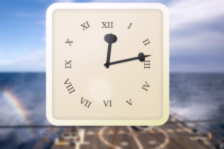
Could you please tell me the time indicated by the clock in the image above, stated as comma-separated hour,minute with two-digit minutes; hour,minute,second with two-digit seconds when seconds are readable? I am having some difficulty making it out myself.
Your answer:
12,13
